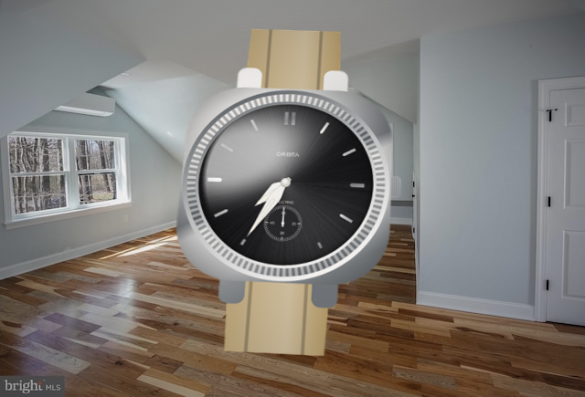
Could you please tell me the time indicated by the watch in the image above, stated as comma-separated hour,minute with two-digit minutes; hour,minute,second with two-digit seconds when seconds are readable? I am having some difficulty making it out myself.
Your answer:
7,35
